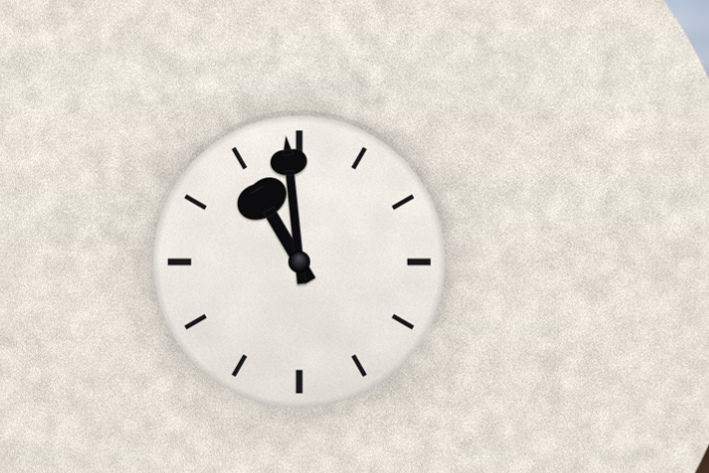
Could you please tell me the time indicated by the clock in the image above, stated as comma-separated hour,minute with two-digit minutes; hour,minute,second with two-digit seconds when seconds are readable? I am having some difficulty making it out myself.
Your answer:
10,59
